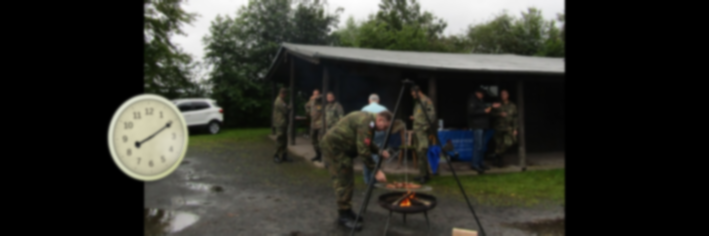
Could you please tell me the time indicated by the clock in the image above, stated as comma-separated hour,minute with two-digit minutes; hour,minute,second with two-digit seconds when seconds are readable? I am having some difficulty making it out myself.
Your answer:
8,10
